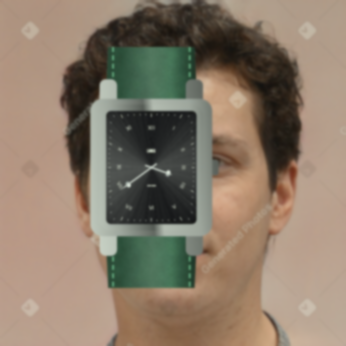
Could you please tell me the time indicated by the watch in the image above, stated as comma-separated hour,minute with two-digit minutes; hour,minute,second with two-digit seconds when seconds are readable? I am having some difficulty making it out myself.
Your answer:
3,39
